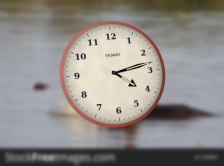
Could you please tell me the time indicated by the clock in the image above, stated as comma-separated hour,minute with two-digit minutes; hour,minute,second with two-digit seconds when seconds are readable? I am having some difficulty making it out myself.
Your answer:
4,13
